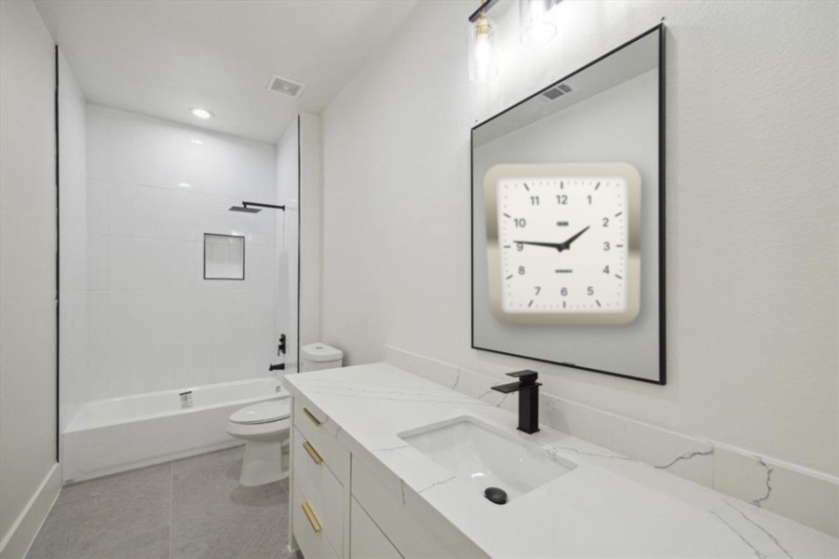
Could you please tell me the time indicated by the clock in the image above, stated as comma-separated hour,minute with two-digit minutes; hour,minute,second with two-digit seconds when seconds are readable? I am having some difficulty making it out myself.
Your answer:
1,46
